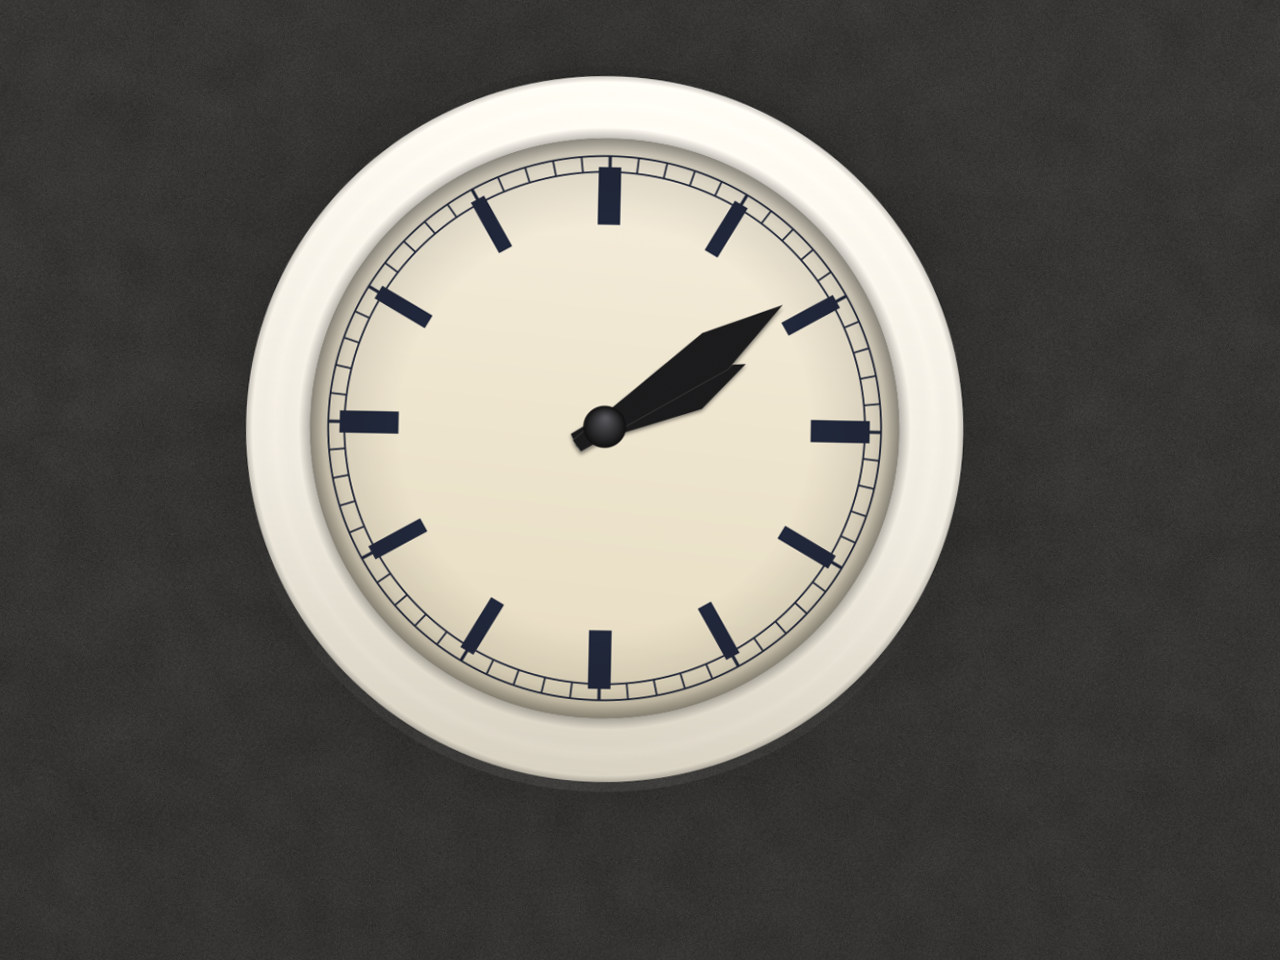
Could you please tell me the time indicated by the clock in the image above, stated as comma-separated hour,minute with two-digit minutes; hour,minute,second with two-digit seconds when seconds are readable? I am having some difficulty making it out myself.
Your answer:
2,09
